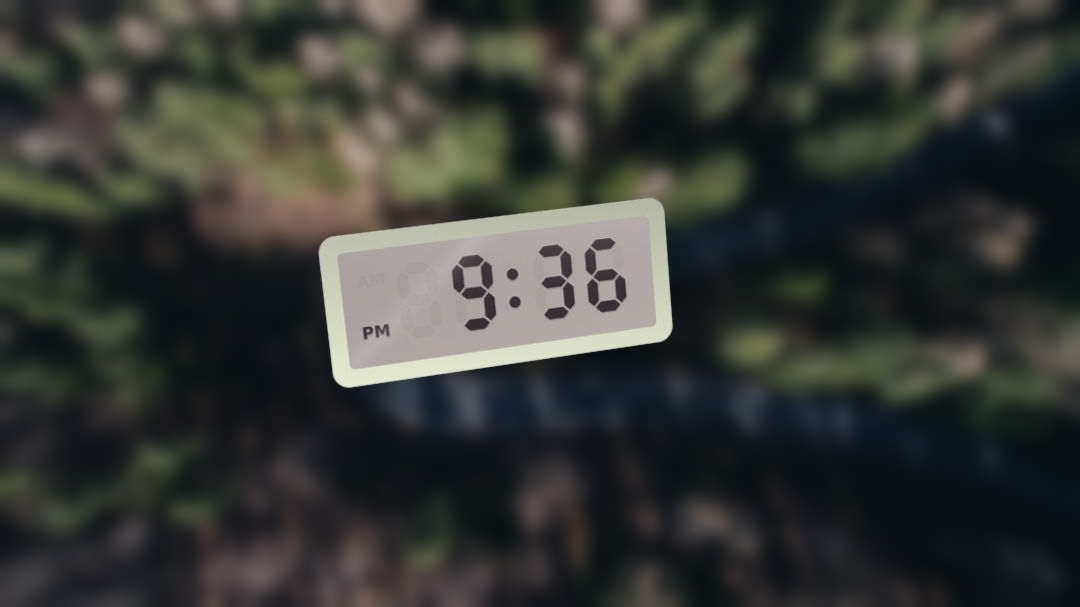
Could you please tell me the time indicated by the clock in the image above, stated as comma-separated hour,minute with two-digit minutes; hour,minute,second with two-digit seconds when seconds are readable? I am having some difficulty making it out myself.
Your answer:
9,36
